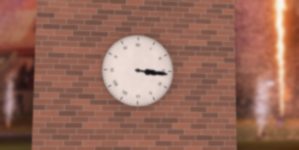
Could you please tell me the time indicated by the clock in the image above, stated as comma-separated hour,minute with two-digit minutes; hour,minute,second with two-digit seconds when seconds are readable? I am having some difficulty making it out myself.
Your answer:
3,16
